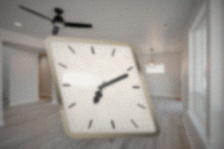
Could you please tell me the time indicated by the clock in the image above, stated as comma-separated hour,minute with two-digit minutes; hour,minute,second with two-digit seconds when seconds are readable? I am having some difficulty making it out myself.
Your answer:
7,11
